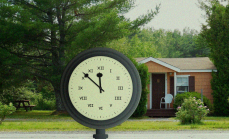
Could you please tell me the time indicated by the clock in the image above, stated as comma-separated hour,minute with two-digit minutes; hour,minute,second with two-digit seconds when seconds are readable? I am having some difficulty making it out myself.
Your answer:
11,52
